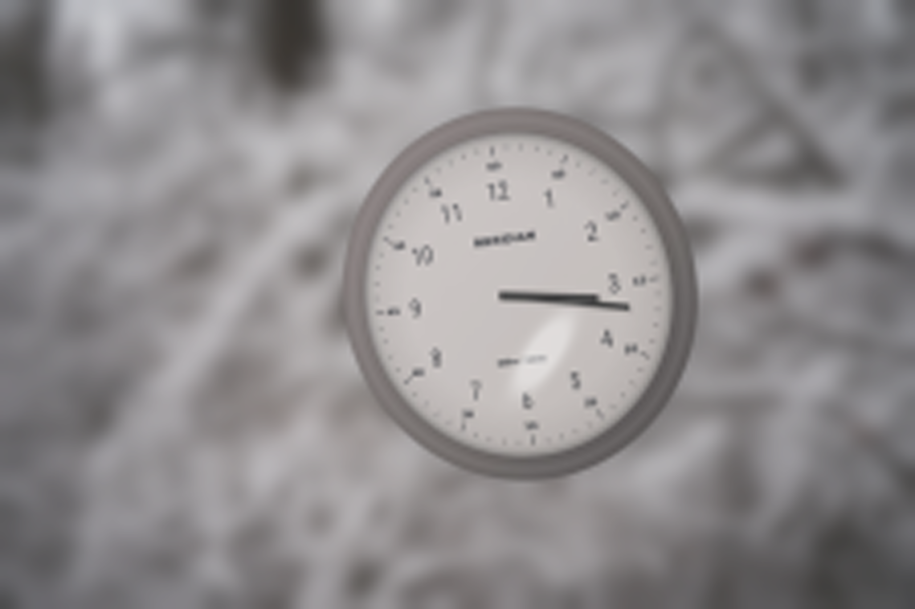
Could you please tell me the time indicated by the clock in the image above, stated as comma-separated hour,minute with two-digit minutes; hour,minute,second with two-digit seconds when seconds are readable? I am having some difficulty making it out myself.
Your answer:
3,17
